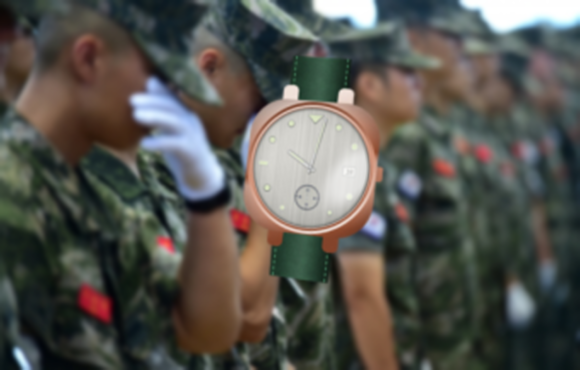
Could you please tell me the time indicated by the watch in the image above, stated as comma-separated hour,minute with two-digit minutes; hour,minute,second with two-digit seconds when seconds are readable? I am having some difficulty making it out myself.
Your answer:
10,02
